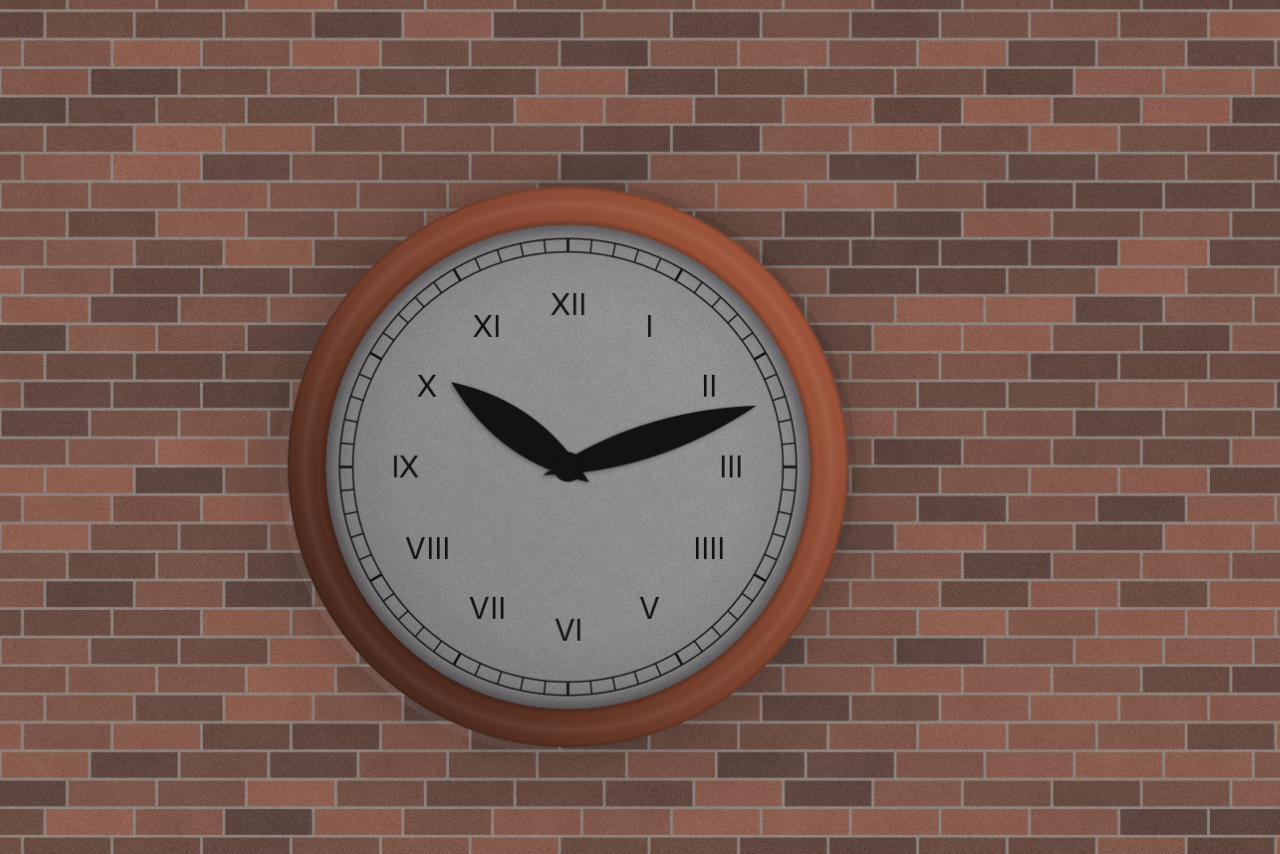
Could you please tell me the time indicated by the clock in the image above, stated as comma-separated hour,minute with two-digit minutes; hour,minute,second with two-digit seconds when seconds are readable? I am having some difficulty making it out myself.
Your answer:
10,12
